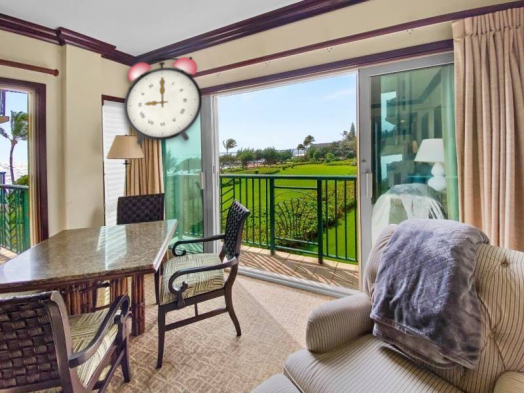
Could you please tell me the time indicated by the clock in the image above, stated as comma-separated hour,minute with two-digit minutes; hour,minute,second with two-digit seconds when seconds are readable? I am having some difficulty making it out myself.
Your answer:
9,00
